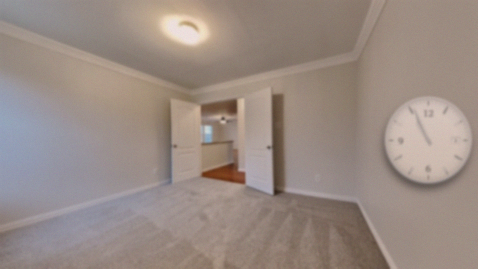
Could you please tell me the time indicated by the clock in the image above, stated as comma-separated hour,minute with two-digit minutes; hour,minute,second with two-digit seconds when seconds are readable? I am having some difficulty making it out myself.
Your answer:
10,56
